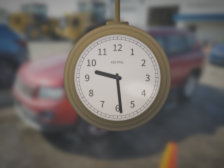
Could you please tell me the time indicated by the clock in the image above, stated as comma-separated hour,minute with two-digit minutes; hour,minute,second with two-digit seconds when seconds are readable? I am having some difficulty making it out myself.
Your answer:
9,29
